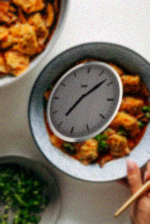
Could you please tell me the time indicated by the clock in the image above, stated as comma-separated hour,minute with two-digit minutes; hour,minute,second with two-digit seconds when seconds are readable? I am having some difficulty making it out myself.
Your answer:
7,08
